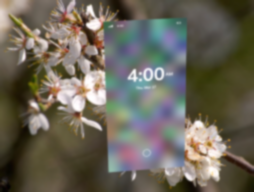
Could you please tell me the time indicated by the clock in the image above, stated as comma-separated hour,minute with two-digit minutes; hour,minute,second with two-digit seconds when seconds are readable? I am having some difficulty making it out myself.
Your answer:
4,00
